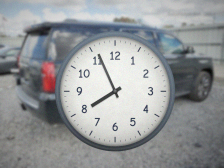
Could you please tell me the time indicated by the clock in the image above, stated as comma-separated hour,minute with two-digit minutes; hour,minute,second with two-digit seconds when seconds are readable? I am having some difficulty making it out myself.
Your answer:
7,56
